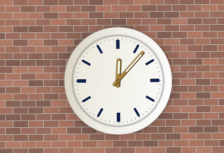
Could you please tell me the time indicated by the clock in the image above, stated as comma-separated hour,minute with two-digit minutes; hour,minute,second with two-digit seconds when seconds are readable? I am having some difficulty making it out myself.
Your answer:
12,07
